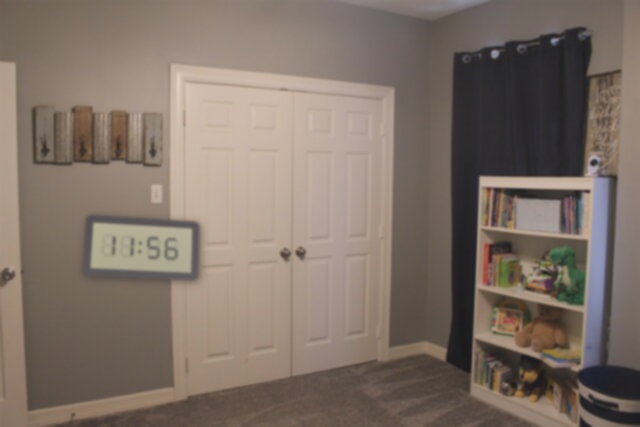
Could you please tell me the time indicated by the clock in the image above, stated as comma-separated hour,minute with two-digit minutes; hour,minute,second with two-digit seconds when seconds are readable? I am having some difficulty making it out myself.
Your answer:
11,56
